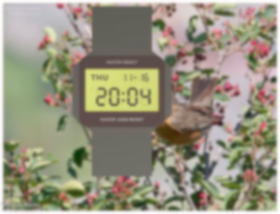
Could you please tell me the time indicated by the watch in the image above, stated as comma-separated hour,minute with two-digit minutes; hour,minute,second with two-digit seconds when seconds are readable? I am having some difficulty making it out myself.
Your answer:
20,04
